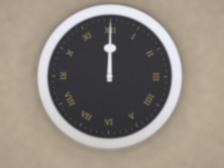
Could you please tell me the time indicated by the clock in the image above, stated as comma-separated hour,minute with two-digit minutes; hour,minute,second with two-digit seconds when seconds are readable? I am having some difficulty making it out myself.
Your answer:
12,00
